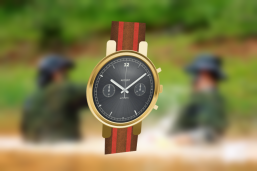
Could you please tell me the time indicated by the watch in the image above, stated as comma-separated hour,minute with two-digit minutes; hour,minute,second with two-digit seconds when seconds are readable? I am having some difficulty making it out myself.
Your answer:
10,09
